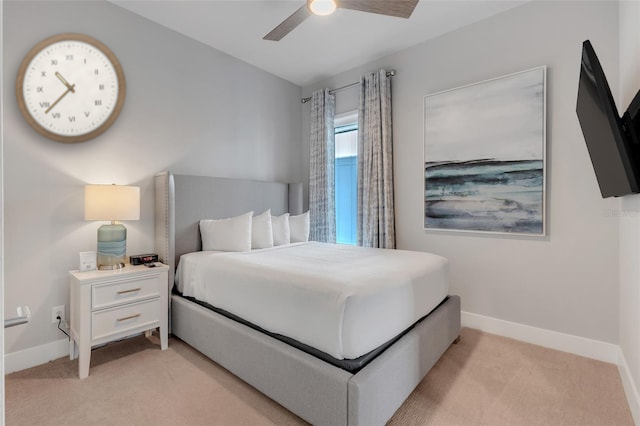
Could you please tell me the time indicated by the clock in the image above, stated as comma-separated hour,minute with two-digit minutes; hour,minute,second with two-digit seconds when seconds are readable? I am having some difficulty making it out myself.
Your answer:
10,38
